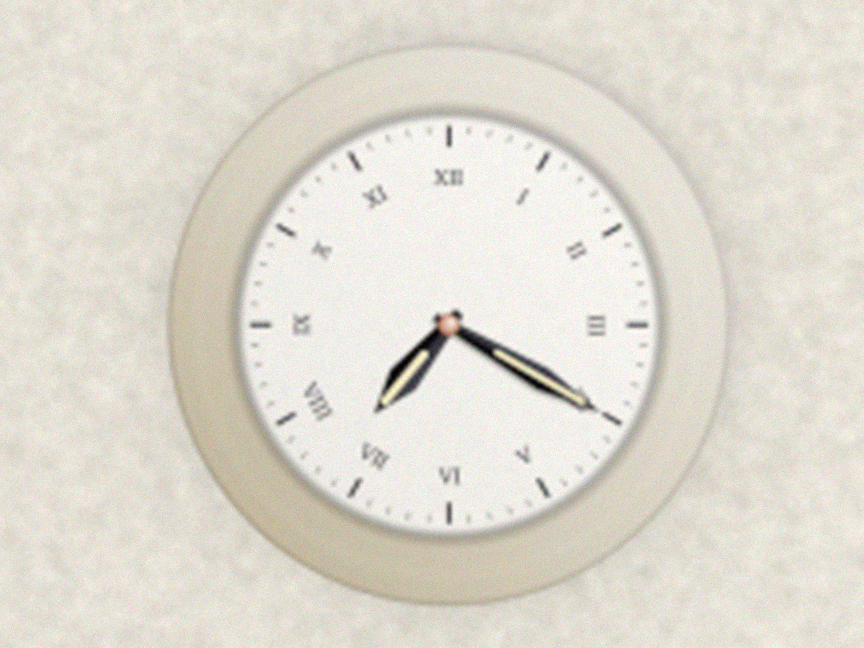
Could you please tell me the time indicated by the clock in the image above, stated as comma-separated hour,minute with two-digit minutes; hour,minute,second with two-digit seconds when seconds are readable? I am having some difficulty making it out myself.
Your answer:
7,20
